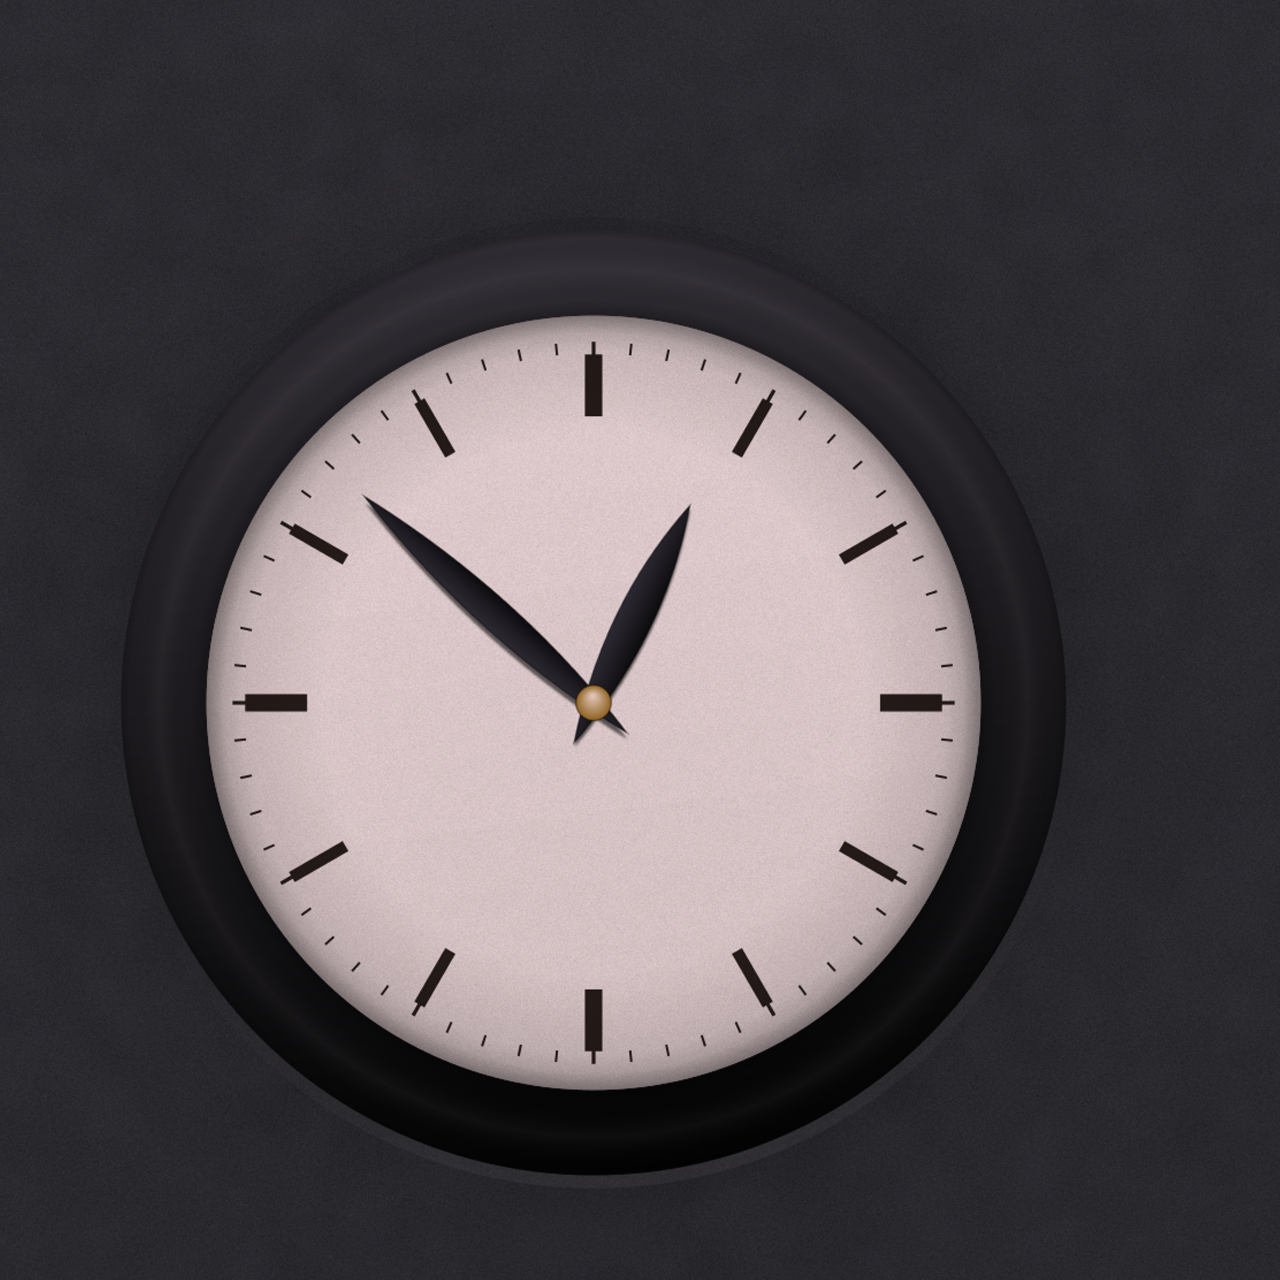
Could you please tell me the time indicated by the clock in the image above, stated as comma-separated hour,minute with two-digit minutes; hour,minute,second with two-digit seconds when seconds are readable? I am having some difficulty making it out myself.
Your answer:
12,52
